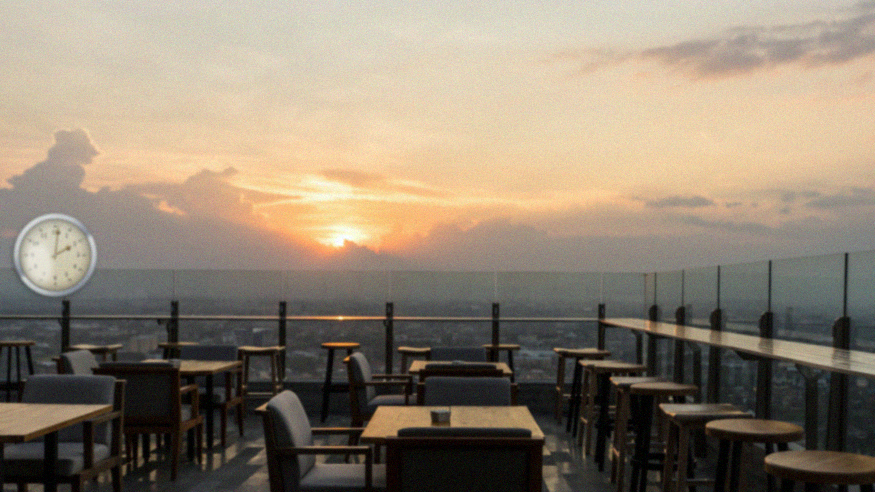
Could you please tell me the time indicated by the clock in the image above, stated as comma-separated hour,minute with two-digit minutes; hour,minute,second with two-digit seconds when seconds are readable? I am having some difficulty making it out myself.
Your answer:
2,01
